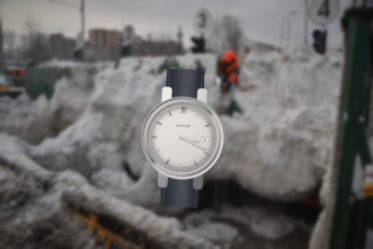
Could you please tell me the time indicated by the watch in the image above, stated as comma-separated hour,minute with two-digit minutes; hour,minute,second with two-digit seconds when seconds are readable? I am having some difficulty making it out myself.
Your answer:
3,19
